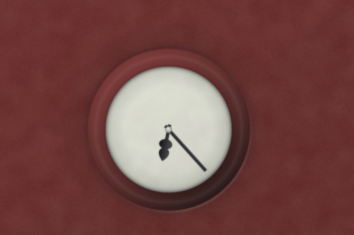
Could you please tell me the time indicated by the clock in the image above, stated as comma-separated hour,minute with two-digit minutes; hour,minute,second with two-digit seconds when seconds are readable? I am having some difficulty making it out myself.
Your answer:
6,23
